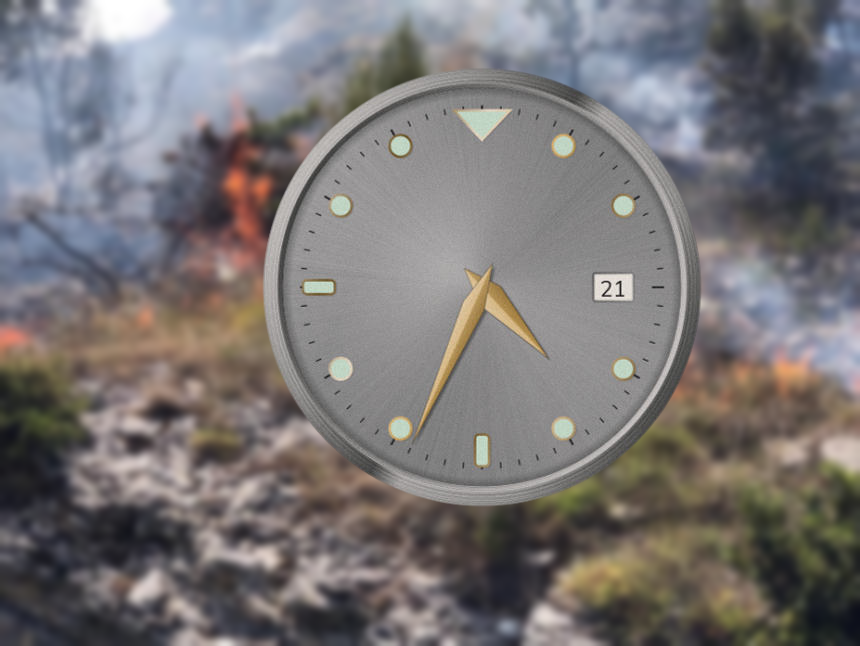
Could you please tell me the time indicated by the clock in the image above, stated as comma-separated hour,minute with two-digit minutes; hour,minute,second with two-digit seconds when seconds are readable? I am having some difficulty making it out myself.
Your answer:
4,34
